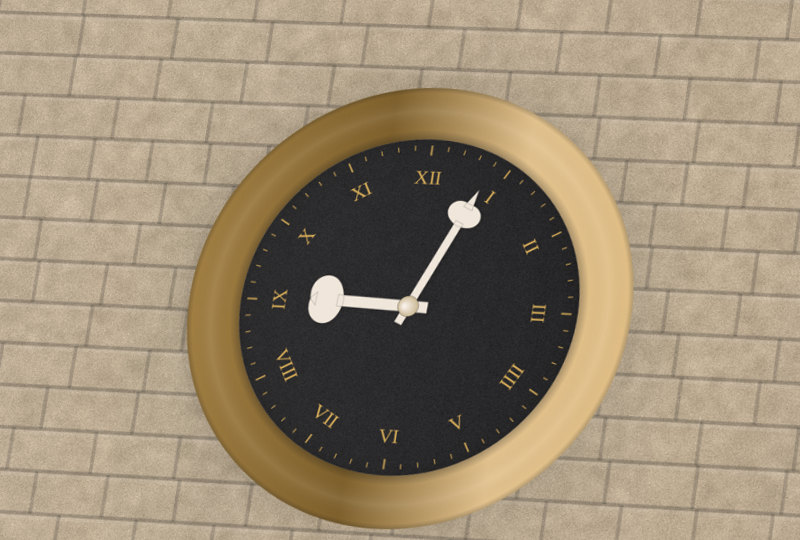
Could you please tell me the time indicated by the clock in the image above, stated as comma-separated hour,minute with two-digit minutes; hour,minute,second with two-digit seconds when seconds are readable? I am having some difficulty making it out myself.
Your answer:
9,04
